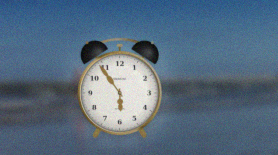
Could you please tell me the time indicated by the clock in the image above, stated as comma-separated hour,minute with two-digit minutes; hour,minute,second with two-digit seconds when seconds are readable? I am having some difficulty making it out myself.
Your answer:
5,54
